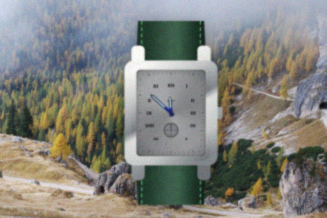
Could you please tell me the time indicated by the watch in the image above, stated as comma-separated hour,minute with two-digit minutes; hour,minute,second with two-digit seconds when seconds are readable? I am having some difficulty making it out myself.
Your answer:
11,52
